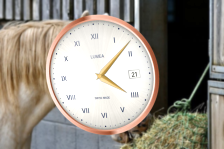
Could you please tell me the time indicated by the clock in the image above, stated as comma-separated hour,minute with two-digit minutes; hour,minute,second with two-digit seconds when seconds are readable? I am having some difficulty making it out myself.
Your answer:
4,08
